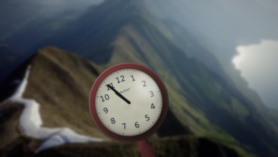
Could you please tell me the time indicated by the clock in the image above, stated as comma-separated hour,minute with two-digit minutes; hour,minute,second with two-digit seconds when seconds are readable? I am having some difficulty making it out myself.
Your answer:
10,55
